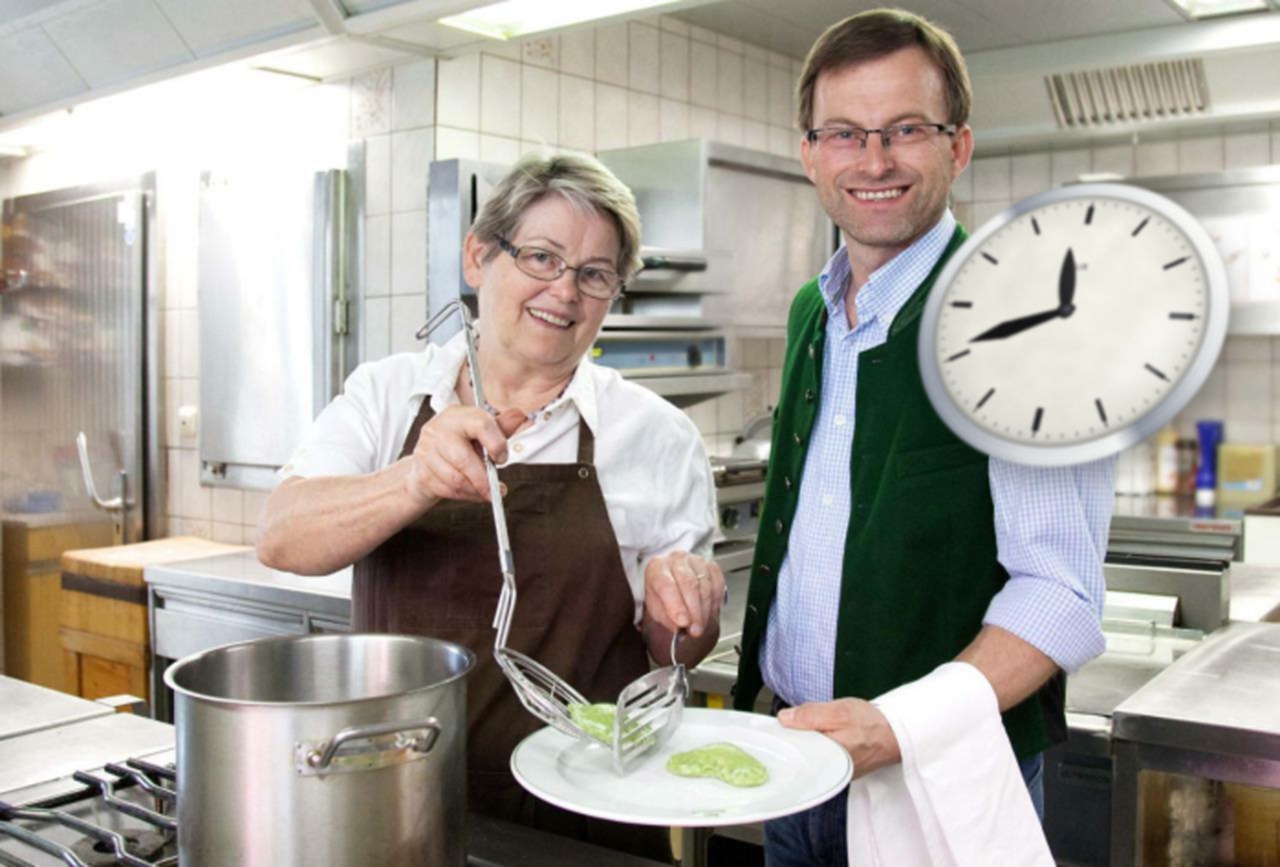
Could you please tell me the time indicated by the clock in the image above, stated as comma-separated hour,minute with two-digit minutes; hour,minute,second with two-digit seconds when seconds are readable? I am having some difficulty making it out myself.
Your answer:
11,41
